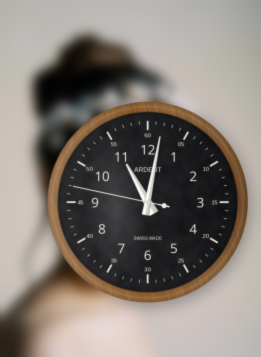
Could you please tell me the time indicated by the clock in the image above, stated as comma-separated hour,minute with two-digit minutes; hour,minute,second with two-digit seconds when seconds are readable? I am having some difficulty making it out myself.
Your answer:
11,01,47
